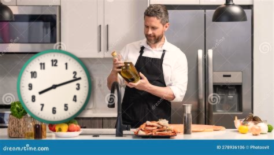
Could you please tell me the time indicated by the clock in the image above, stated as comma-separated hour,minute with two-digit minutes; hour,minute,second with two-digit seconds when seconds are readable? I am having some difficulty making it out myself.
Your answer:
8,12
